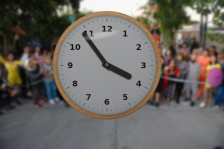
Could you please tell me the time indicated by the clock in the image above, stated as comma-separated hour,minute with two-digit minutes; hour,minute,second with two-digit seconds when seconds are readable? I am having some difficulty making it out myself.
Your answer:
3,54
